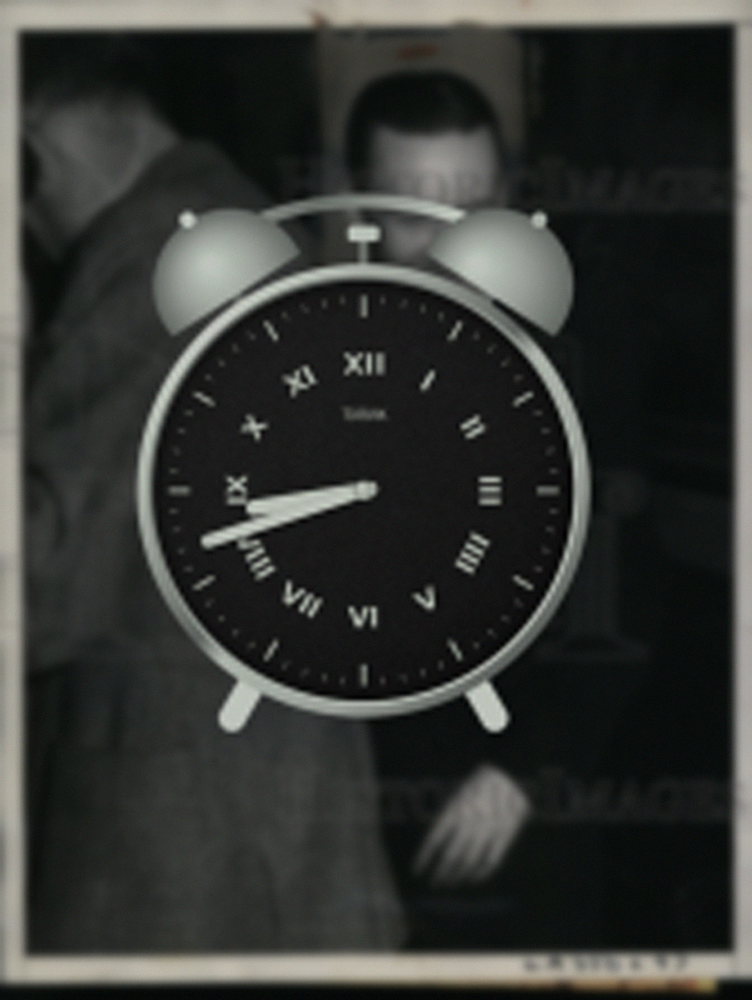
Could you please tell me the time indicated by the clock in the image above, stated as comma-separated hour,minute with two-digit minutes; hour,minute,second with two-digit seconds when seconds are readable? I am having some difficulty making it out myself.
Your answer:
8,42
